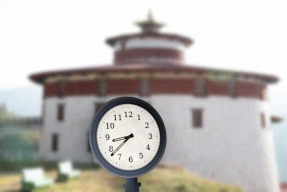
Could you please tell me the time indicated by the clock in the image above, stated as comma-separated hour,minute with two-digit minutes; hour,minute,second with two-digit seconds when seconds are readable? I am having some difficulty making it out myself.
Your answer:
8,38
